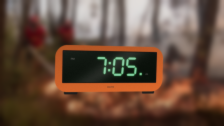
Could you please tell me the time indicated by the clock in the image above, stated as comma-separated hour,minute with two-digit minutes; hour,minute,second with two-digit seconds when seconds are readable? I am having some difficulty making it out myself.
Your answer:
7,05
